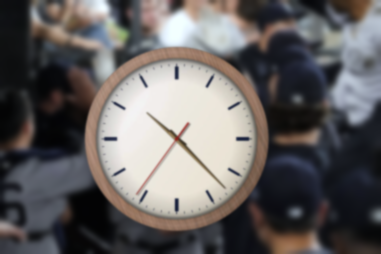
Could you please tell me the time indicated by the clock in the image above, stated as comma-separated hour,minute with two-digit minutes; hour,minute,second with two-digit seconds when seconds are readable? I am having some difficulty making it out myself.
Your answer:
10,22,36
